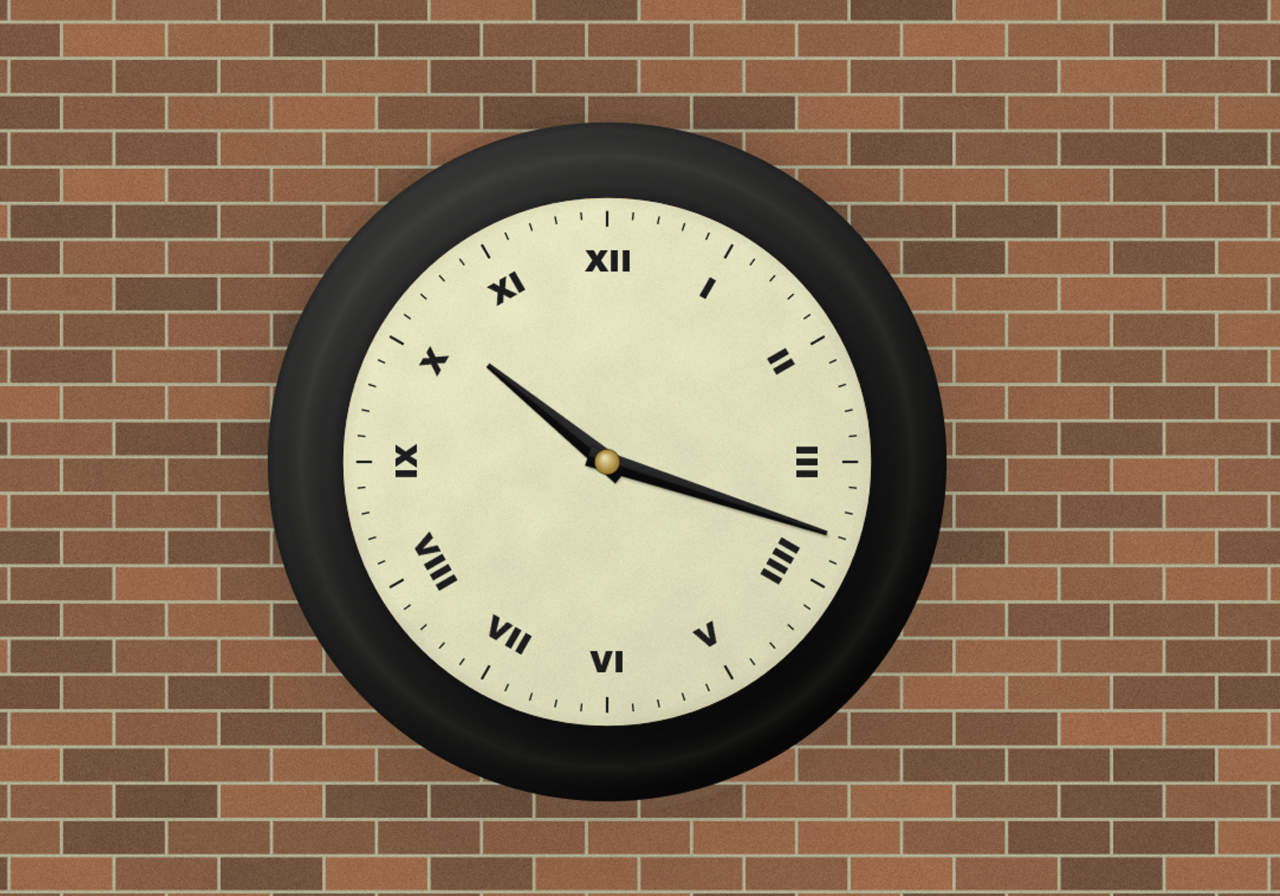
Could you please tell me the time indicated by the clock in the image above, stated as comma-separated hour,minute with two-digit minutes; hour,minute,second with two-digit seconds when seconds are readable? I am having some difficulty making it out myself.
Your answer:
10,18
